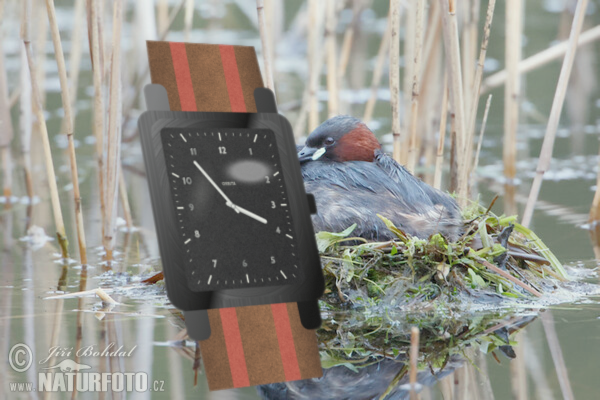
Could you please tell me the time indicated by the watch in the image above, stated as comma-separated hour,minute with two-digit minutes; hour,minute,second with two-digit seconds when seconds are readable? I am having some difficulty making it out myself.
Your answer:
3,54
